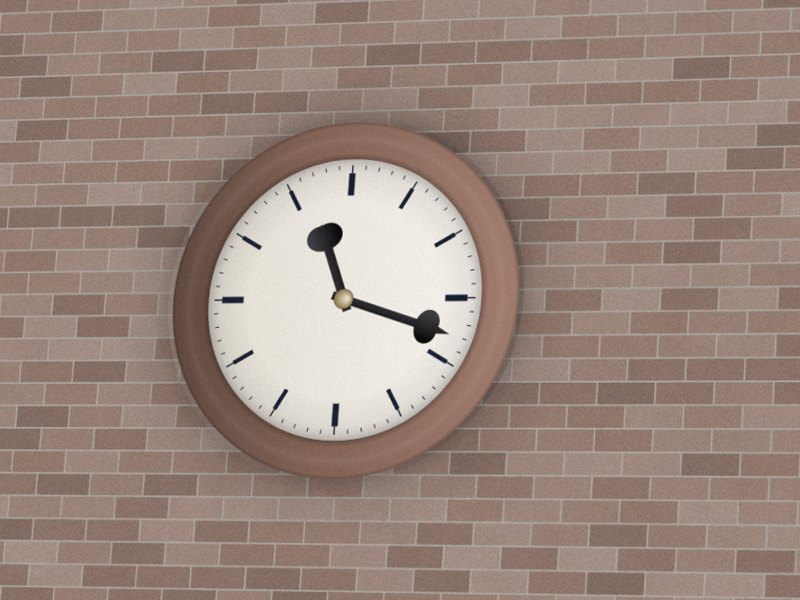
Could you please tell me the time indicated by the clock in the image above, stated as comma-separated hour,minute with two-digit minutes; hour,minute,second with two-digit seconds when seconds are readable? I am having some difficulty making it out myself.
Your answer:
11,18
